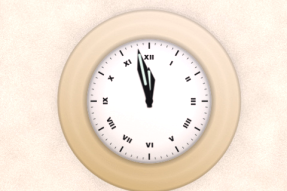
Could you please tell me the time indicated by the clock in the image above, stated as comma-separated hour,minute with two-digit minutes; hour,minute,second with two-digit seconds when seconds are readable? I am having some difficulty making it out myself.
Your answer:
11,58
